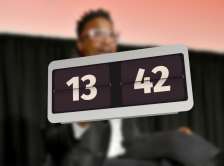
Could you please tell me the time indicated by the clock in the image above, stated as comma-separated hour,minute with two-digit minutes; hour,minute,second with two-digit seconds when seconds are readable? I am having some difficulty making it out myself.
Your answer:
13,42
